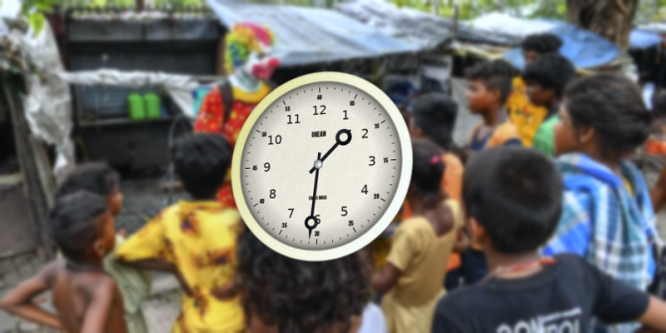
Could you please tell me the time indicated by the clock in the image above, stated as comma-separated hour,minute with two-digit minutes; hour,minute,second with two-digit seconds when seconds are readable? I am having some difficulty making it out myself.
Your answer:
1,31
